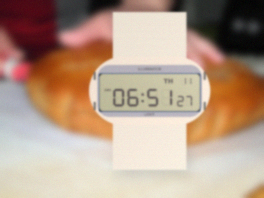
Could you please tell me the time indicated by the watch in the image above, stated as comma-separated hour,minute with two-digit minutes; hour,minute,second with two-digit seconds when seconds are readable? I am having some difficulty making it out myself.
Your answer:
6,51,27
